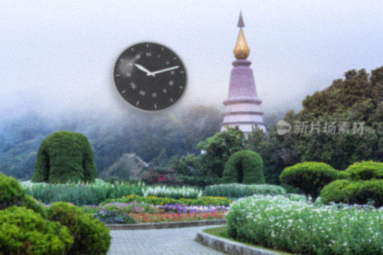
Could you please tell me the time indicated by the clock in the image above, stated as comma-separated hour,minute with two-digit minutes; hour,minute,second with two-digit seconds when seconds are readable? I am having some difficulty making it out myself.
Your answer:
10,13
